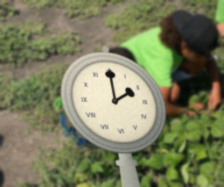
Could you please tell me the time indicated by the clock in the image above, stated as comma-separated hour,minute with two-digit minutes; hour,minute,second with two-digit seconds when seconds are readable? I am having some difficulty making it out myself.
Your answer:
2,00
